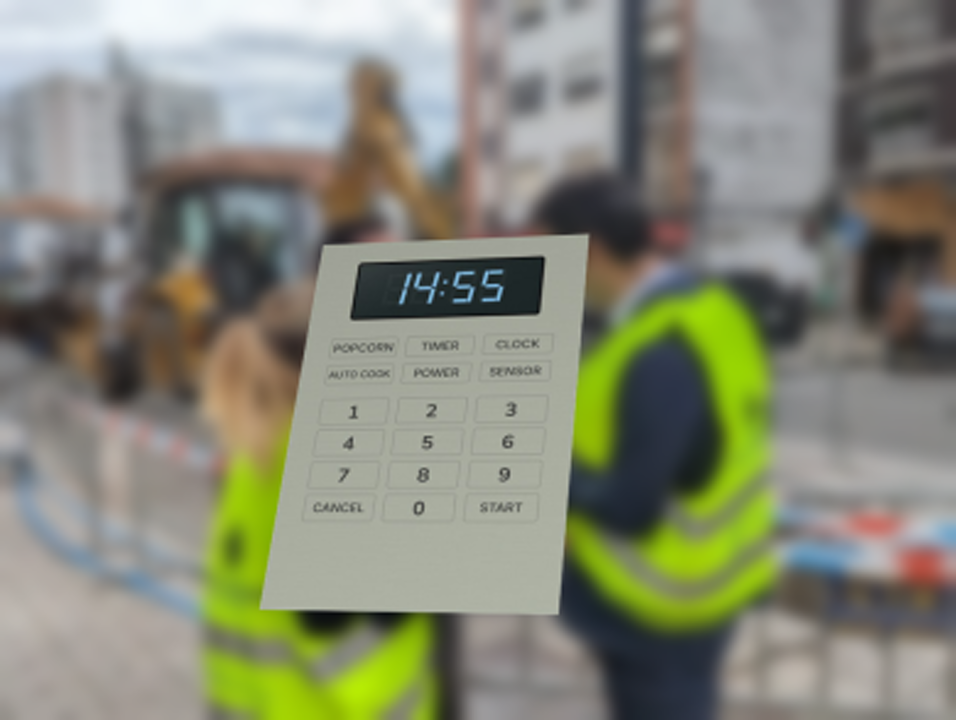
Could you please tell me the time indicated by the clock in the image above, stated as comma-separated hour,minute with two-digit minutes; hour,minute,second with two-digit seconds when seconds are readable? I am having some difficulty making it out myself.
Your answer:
14,55
